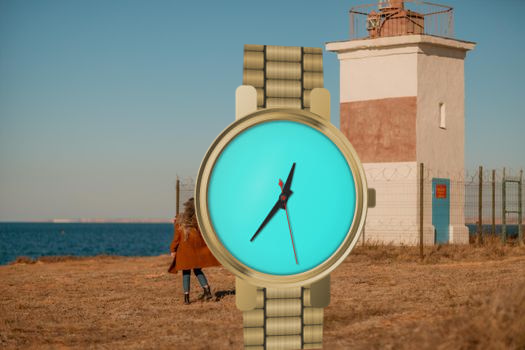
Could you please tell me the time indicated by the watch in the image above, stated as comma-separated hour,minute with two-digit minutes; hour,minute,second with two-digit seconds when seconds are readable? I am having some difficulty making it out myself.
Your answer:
12,36,28
